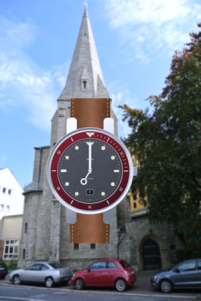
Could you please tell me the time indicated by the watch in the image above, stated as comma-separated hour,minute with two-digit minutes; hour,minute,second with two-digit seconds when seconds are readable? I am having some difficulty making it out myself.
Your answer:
7,00
